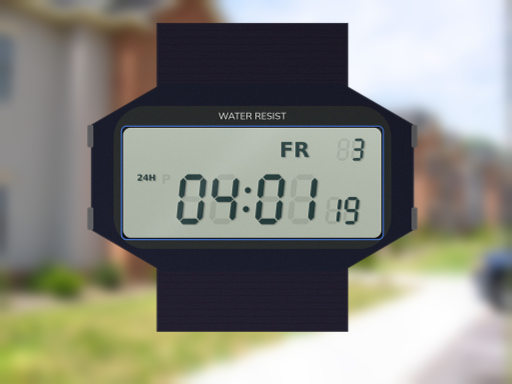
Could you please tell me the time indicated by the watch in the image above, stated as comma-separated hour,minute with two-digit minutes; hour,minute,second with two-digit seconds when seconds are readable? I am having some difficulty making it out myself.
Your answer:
4,01,19
